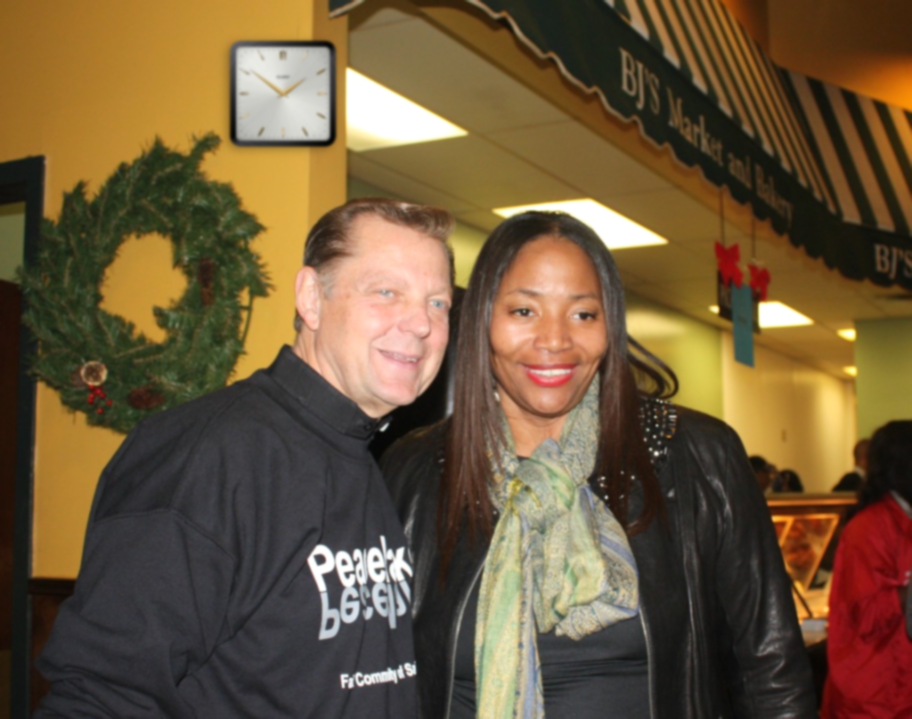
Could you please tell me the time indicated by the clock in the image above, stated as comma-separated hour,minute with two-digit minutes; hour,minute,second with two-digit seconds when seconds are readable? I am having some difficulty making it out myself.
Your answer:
1,51
